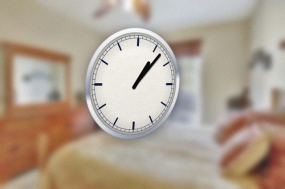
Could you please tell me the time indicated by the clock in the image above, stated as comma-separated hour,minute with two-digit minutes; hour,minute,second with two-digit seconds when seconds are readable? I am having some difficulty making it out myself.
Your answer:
1,07
